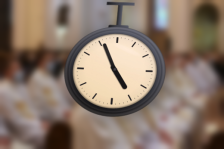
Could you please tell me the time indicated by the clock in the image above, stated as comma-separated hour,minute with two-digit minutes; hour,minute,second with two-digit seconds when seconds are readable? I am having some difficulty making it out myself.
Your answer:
4,56
